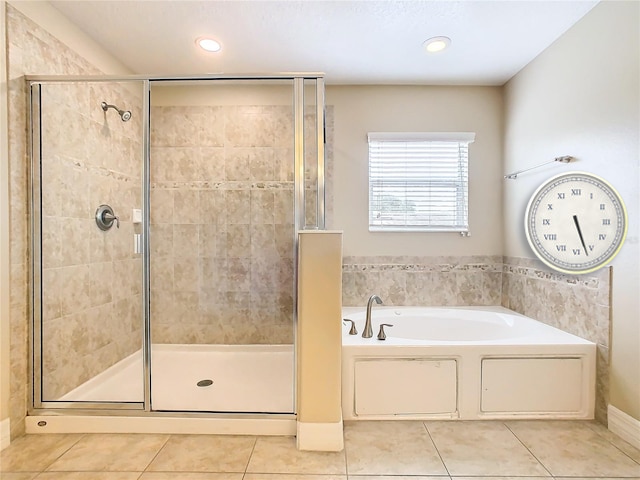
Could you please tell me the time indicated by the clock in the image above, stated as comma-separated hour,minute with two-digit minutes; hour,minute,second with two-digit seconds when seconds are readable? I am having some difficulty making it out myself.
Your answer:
5,27
